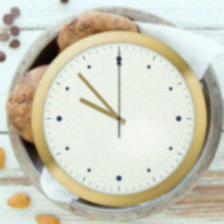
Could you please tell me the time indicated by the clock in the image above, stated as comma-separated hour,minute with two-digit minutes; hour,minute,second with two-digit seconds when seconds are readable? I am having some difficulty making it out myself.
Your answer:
9,53,00
